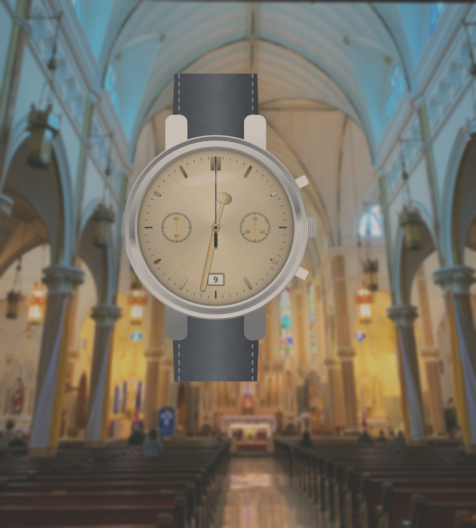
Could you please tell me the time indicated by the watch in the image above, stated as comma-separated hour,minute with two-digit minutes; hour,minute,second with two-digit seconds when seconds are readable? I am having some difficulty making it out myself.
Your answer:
12,32
